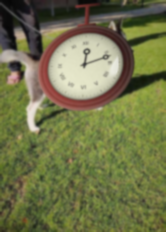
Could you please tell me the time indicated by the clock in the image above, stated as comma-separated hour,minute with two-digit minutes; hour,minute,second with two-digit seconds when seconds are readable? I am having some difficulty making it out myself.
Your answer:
12,12
